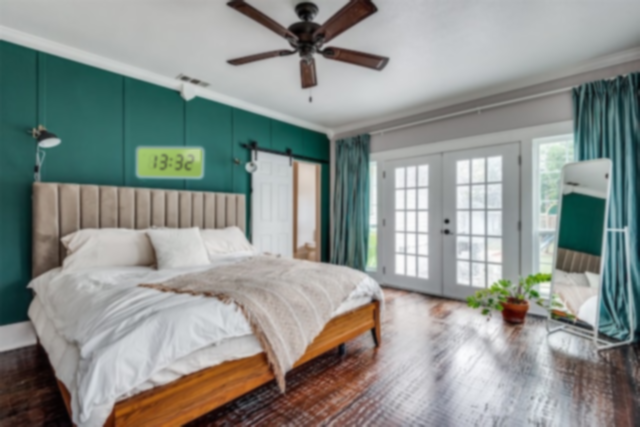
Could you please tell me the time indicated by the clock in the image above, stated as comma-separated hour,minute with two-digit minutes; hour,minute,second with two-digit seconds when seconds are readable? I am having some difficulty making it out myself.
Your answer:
13,32
